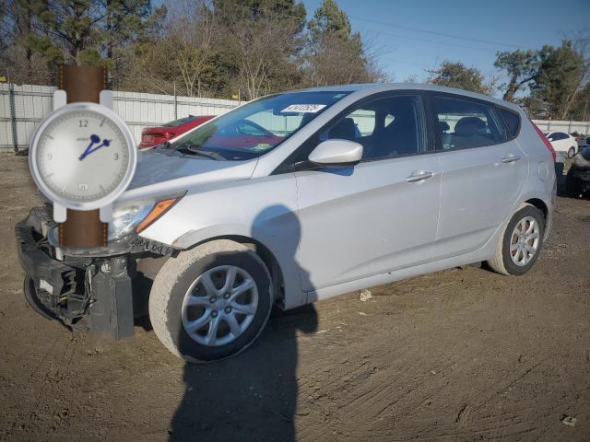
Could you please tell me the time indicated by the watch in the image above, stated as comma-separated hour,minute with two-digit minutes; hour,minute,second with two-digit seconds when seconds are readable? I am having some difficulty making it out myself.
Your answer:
1,10
